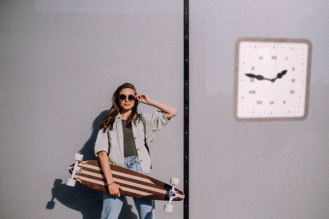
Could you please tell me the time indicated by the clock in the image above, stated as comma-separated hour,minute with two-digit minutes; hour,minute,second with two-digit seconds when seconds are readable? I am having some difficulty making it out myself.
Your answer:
1,47
